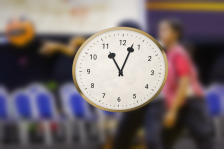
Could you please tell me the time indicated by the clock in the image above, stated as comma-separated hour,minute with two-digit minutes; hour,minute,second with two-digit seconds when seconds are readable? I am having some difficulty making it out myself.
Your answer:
11,03
